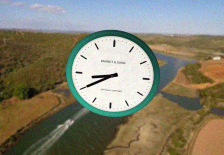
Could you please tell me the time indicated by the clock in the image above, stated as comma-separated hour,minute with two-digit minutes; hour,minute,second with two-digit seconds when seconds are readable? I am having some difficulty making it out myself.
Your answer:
8,40
